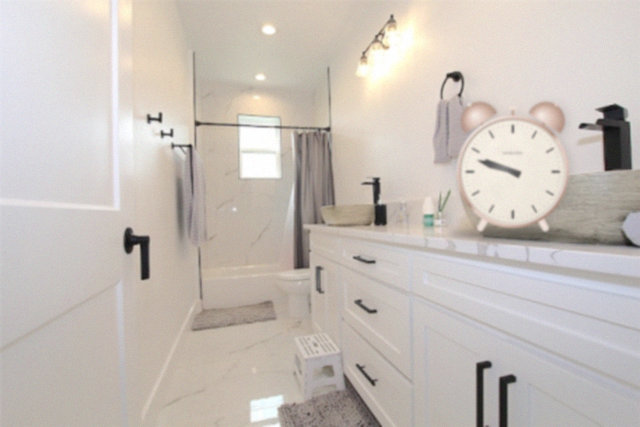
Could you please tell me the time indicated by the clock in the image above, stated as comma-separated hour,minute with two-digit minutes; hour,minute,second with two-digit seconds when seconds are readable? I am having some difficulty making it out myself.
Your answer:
9,48
